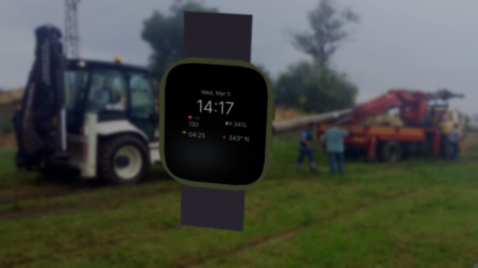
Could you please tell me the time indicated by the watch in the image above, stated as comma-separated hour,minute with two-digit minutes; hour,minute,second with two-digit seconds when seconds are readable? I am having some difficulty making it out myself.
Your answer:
14,17
